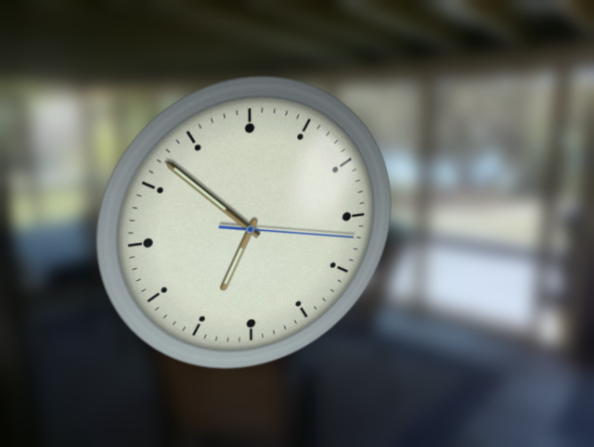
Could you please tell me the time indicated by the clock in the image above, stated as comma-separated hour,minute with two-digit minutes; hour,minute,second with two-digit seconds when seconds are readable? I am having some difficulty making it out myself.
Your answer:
6,52,17
